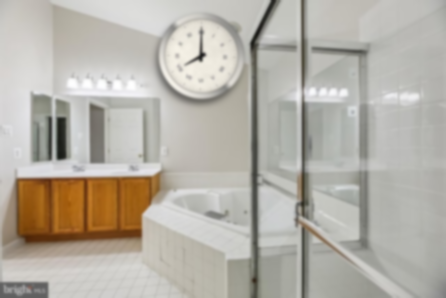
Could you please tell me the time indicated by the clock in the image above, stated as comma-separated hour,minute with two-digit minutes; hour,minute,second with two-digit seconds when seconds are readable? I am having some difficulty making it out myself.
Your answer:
8,00
